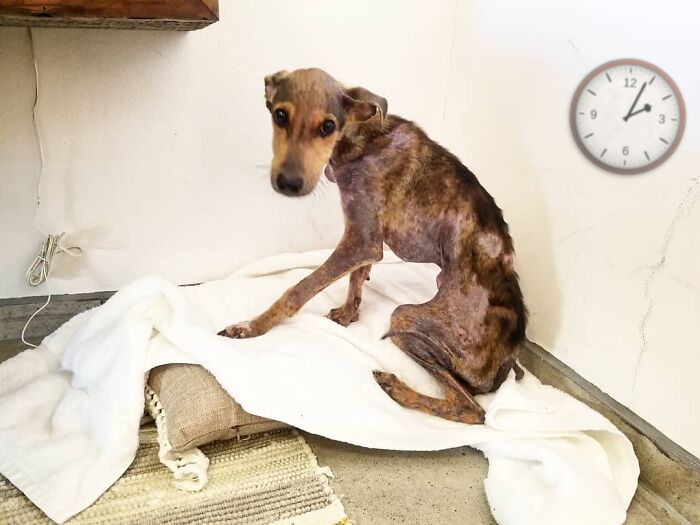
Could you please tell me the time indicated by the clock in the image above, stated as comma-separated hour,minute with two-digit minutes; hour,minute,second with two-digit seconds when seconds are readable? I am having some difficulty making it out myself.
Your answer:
2,04
